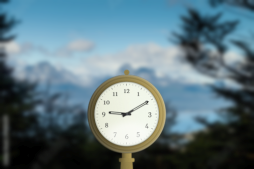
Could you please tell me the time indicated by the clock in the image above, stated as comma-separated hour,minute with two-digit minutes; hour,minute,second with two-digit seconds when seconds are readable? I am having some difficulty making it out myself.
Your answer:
9,10
